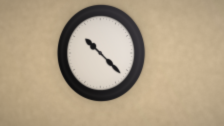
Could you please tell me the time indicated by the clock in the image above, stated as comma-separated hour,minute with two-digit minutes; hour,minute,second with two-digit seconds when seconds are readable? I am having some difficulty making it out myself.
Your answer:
10,22
